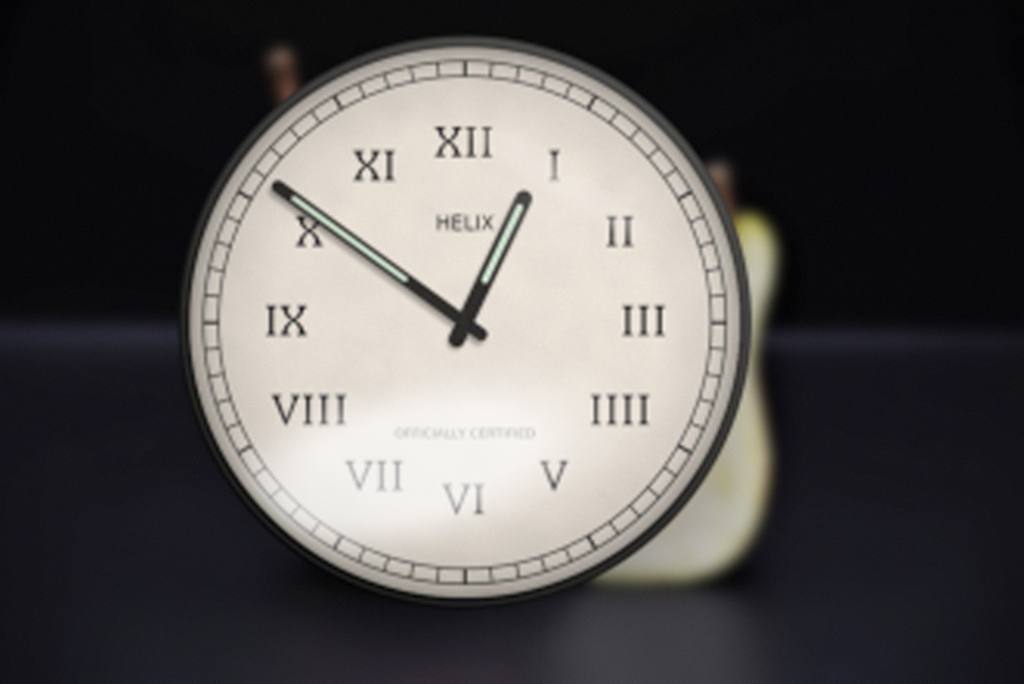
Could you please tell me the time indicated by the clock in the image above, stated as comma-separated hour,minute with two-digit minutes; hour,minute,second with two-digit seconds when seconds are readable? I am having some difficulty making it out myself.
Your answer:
12,51
